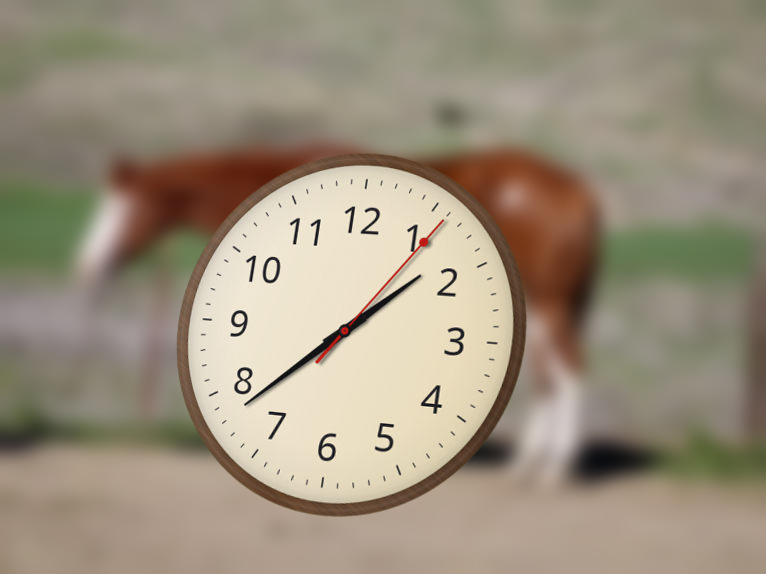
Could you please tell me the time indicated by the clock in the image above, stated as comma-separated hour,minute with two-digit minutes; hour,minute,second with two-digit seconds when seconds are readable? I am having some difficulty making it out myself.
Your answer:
1,38,06
